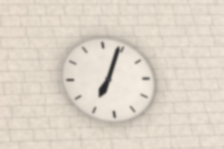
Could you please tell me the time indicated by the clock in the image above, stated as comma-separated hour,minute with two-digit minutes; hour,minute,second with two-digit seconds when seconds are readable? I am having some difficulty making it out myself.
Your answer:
7,04
